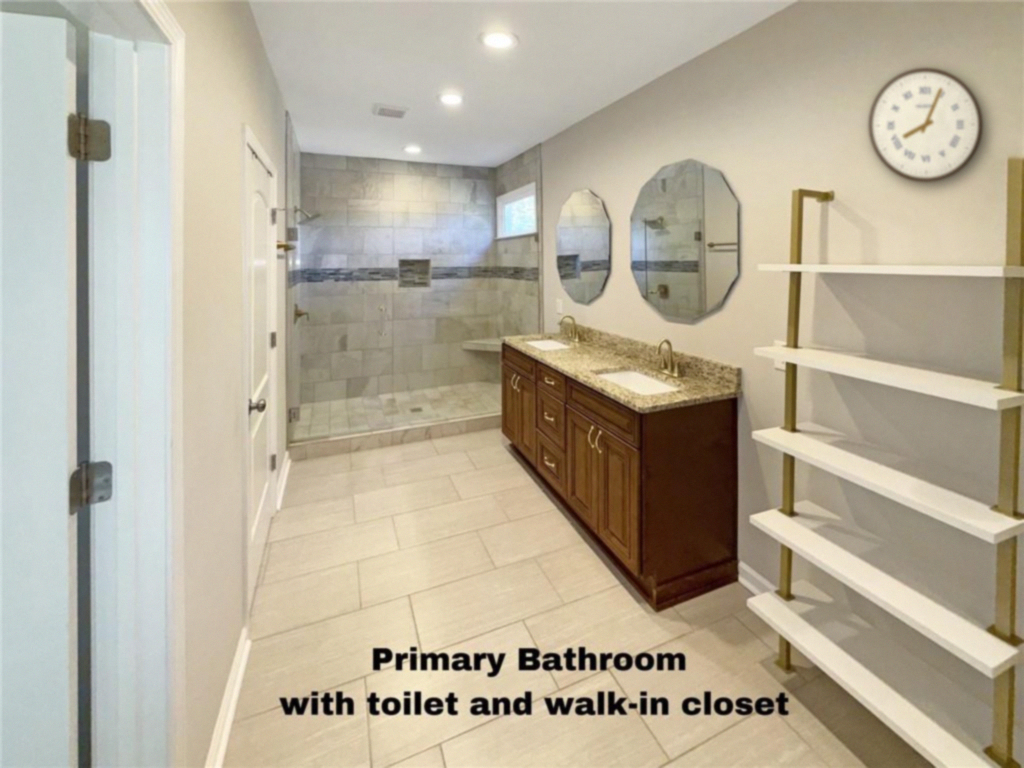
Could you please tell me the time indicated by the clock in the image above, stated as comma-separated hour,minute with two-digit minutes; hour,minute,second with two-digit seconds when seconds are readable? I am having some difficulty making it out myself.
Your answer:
8,04
